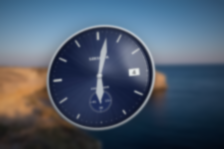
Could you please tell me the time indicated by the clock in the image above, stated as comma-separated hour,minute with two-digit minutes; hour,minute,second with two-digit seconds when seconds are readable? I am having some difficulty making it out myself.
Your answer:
6,02
